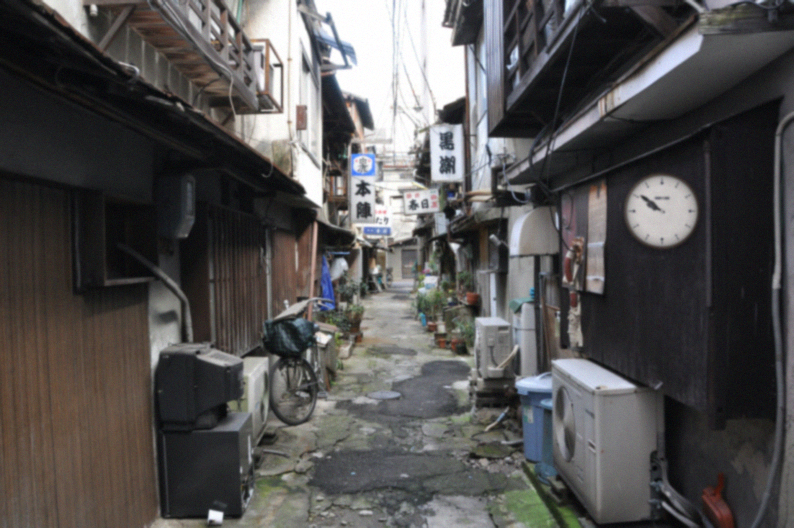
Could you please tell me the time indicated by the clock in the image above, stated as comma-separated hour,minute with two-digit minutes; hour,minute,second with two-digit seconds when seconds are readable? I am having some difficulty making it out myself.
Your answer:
9,51
